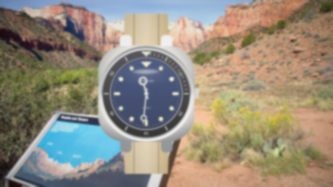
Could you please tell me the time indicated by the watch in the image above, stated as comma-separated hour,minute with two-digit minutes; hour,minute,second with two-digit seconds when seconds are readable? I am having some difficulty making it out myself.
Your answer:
11,31
